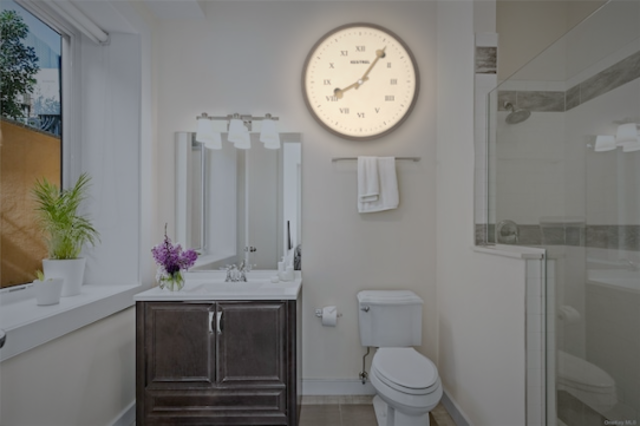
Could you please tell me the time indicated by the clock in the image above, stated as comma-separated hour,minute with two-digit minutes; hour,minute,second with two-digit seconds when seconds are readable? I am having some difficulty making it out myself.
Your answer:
8,06
